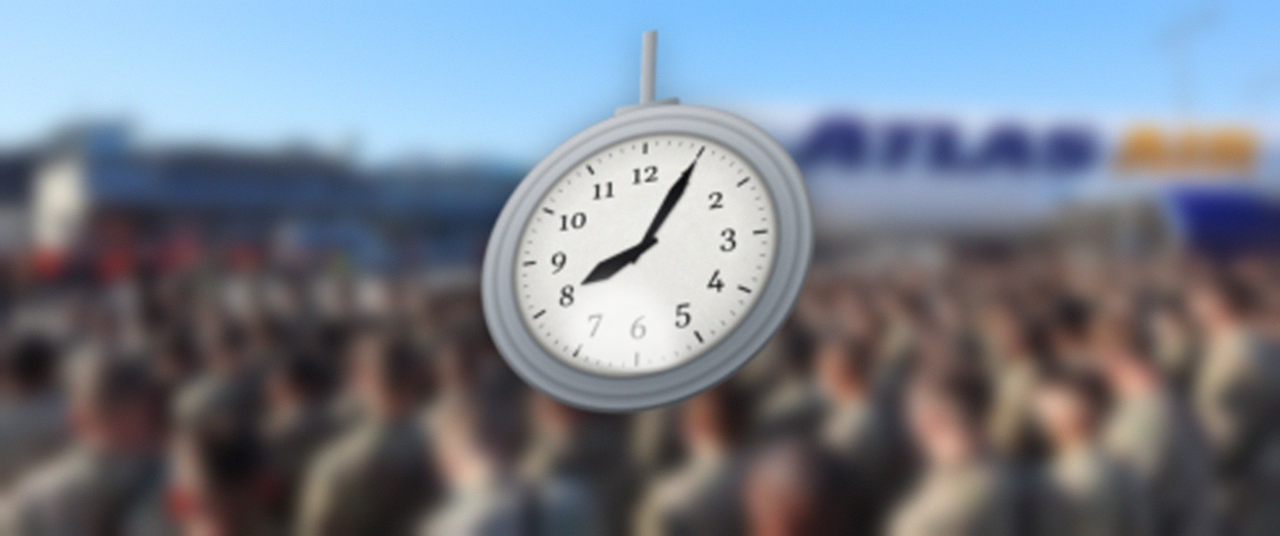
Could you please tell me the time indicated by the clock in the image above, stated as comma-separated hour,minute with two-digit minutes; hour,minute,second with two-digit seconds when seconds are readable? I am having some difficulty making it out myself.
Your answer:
8,05
